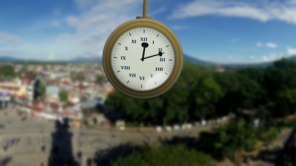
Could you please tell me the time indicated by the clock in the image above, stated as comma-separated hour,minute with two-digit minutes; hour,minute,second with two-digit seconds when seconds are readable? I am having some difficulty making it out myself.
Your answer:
12,12
